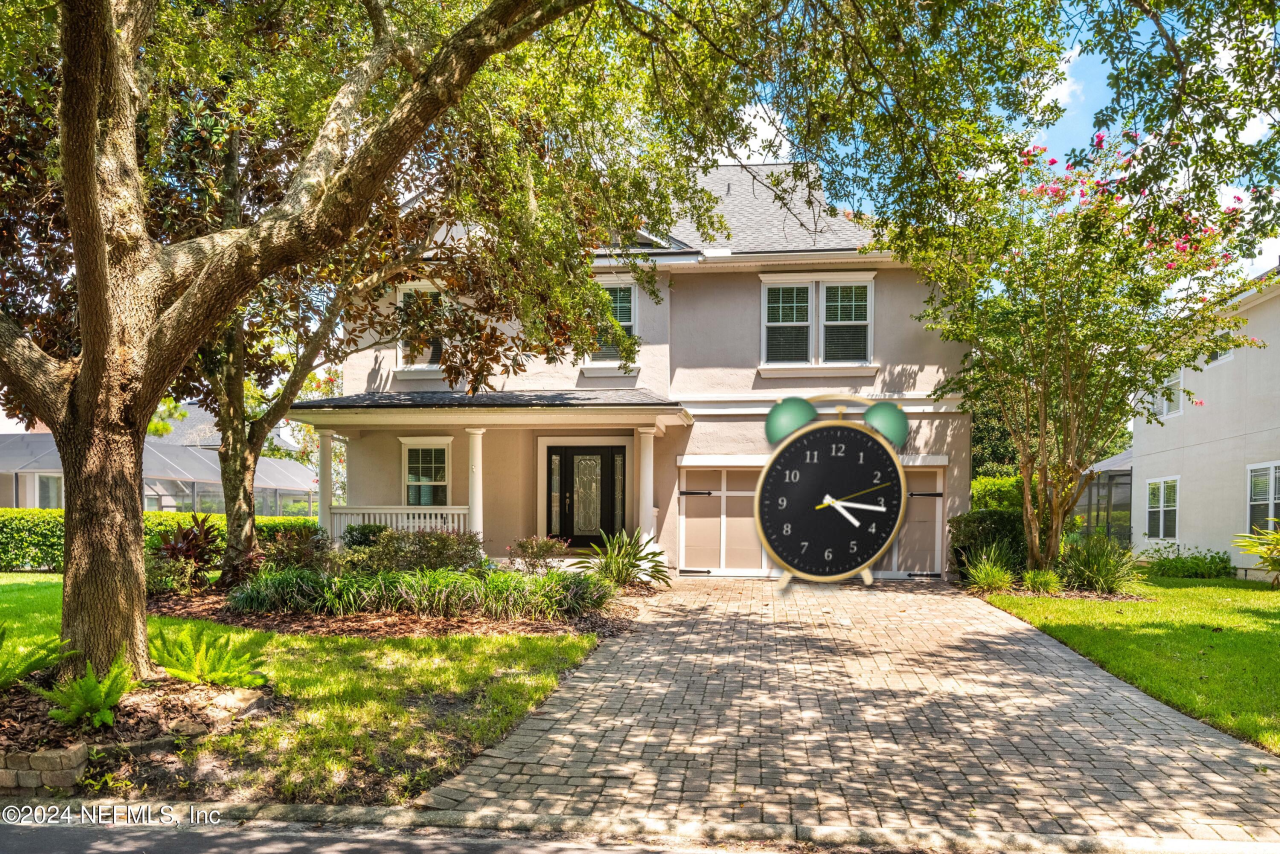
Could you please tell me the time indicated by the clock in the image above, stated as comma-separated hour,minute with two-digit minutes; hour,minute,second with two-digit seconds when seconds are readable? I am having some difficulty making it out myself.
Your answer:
4,16,12
